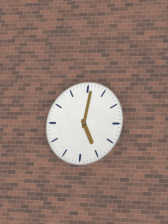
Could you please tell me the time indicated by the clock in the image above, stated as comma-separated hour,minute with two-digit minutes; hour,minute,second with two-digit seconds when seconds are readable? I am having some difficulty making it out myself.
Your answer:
5,01
